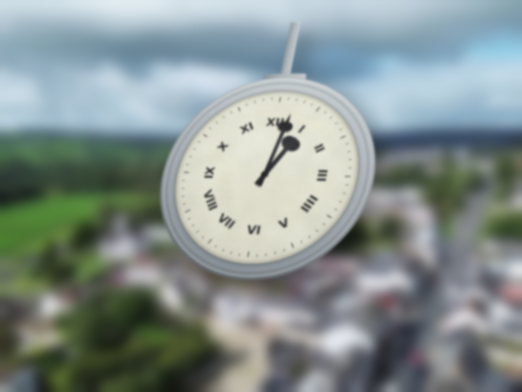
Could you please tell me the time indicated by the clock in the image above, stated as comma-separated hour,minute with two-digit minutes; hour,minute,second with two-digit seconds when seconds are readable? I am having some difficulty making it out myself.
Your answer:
1,02
